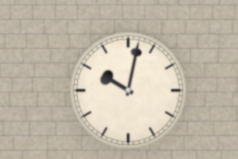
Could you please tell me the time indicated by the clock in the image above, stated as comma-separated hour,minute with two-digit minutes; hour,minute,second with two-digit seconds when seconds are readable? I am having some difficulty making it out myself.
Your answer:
10,02
